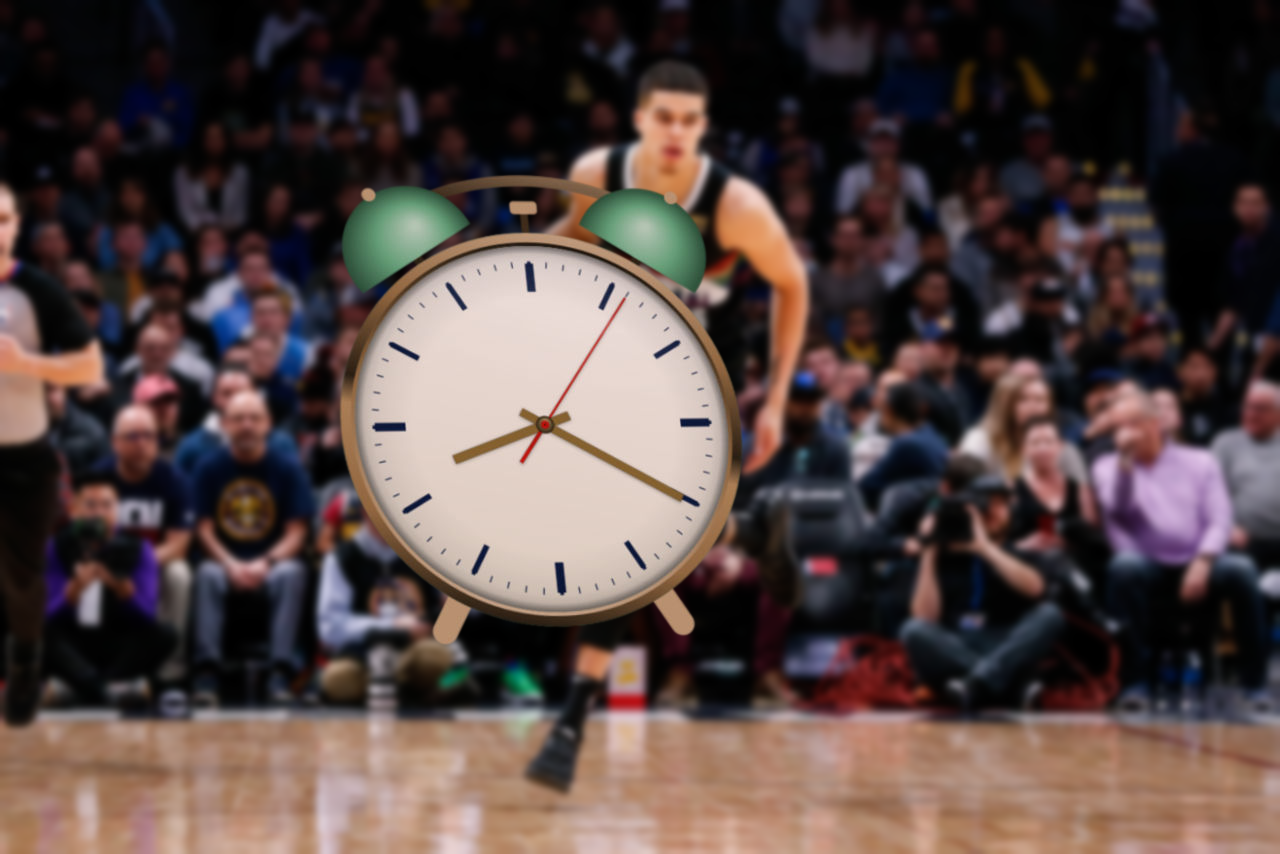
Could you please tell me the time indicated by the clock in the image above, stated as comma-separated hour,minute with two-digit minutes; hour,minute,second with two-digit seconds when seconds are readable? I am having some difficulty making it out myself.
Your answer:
8,20,06
